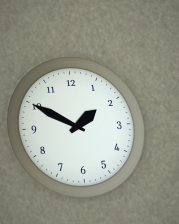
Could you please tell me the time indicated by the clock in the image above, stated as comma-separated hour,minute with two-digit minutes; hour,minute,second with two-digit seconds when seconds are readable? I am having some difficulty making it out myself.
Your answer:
1,50
